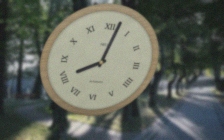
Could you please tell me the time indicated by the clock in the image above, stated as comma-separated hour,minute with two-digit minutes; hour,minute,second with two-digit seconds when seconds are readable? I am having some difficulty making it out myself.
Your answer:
8,02
